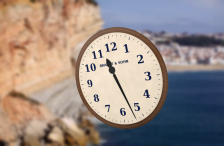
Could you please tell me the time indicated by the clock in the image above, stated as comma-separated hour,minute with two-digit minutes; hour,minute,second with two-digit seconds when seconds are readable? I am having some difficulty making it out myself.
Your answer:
11,27
